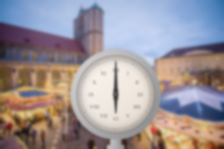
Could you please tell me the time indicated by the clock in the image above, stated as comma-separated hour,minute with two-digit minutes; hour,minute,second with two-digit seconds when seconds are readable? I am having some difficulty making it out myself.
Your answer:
6,00
